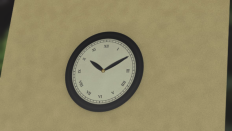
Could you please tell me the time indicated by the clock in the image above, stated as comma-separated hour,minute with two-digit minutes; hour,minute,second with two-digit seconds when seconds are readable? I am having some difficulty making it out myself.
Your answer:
10,10
